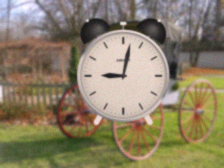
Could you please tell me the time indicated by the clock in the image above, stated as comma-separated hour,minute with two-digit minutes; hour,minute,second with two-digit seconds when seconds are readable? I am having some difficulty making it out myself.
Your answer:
9,02
